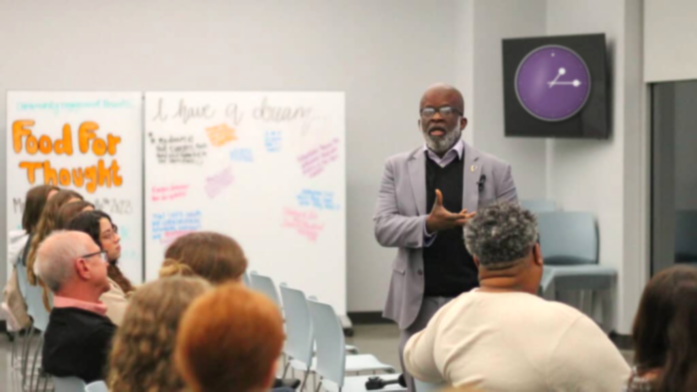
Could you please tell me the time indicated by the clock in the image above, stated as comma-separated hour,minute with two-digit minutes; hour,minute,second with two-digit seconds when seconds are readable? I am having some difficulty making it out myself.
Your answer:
1,15
